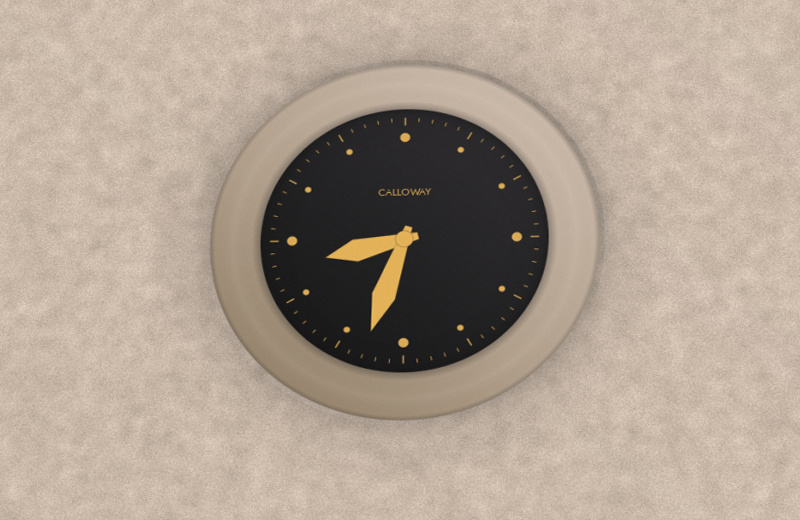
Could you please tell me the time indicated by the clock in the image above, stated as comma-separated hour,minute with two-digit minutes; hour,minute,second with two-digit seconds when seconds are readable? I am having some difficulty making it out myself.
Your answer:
8,33
